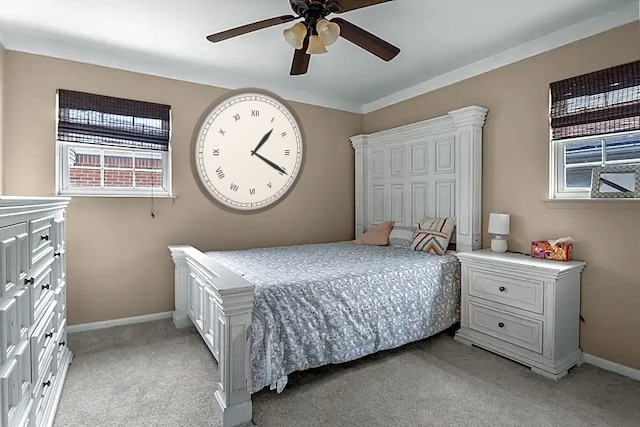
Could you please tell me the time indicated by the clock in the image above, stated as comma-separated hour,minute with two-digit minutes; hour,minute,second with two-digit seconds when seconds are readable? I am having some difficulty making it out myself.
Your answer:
1,20
